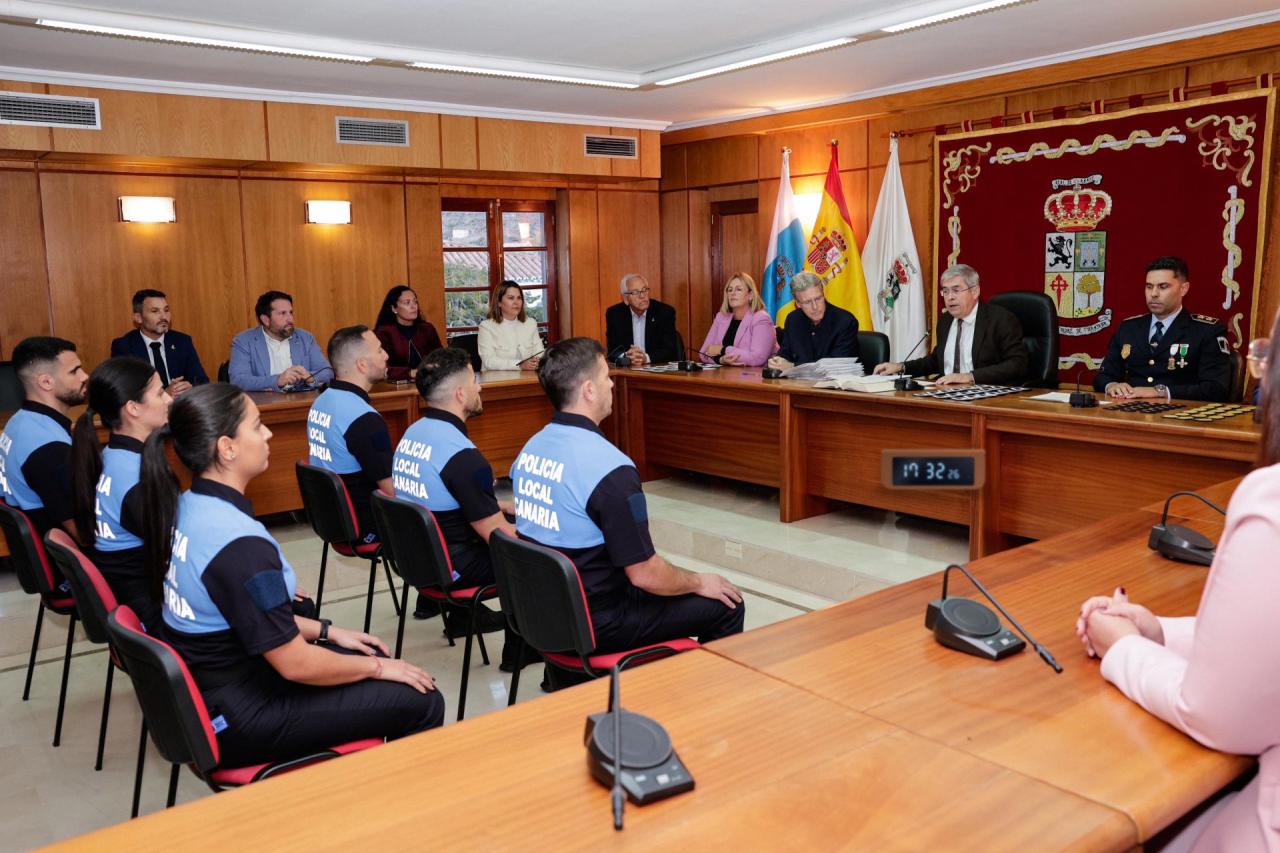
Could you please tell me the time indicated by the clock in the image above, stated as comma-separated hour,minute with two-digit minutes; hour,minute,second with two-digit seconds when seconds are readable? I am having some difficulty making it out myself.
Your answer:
17,32
